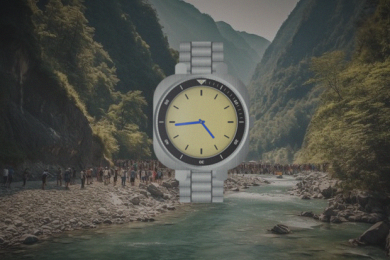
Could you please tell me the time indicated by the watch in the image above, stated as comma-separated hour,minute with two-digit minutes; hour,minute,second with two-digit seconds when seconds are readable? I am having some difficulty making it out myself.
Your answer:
4,44
